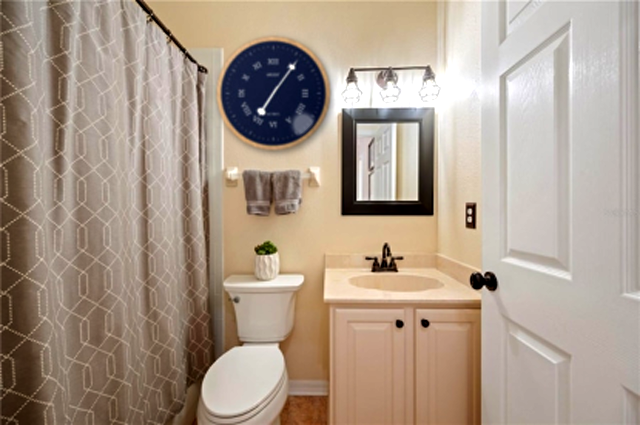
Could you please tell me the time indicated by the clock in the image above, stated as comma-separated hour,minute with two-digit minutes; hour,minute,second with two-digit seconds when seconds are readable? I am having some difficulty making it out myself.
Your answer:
7,06
